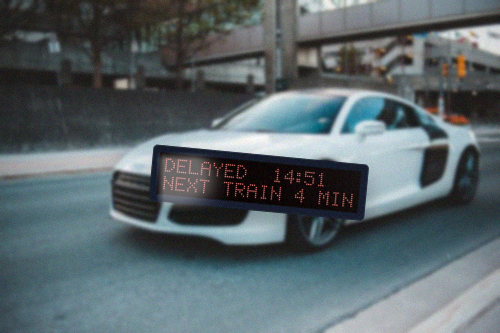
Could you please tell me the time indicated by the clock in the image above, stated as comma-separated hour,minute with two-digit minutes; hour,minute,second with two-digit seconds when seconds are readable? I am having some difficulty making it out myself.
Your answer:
14,51
